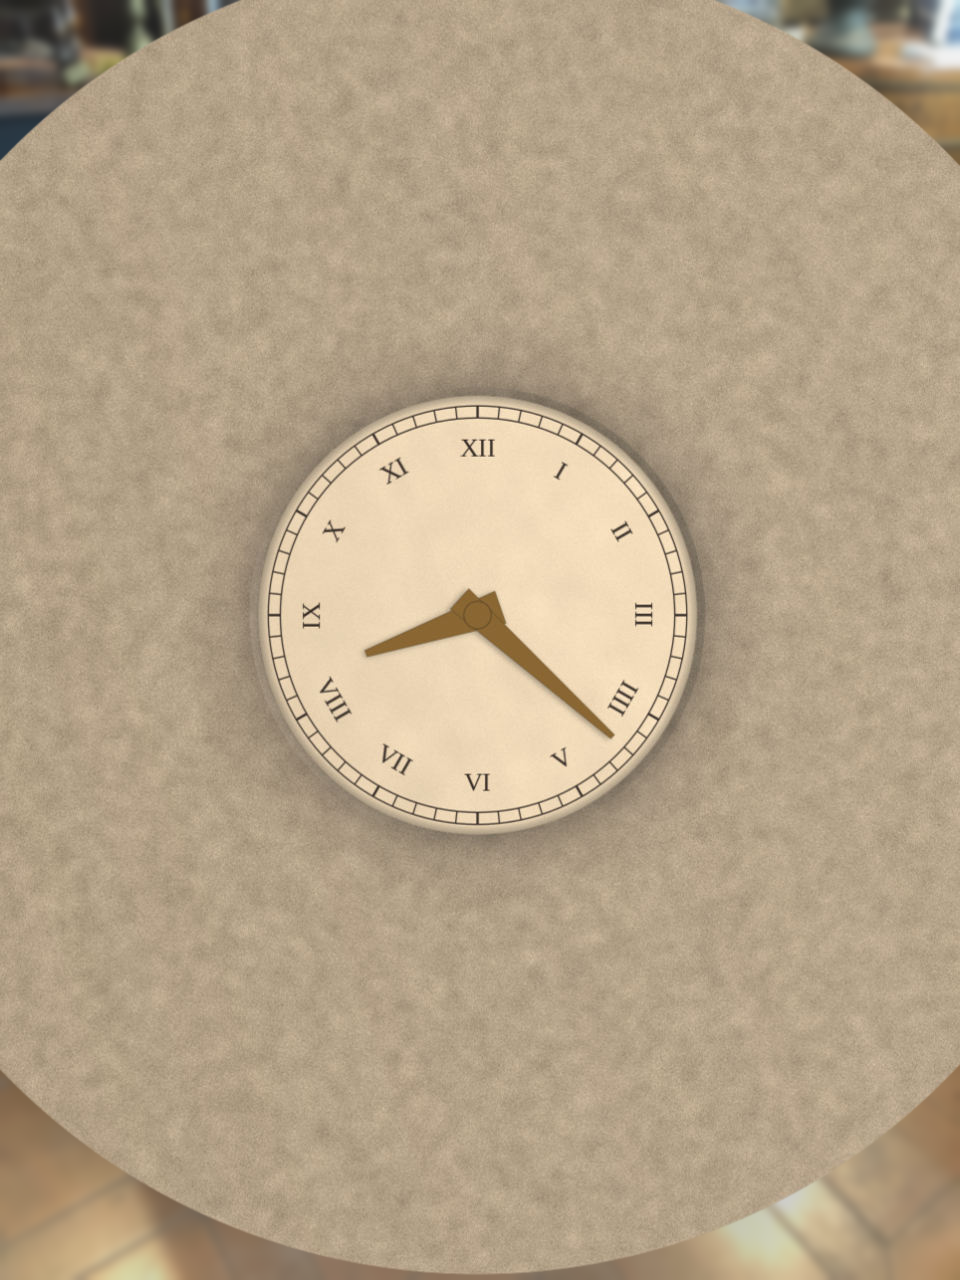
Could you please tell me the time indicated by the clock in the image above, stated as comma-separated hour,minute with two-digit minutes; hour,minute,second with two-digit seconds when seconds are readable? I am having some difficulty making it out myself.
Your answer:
8,22
